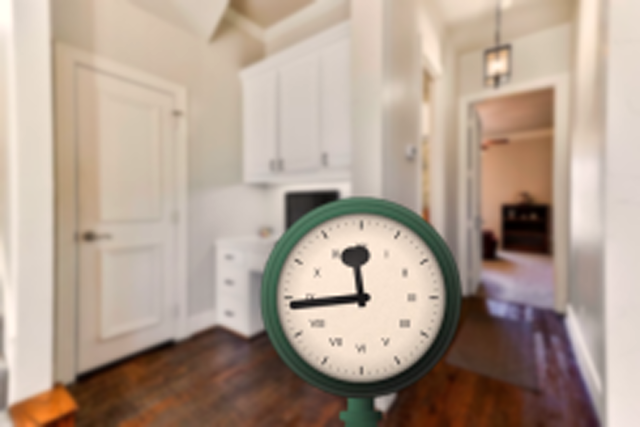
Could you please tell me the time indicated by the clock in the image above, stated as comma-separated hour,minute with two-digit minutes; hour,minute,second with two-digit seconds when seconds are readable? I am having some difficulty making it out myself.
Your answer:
11,44
